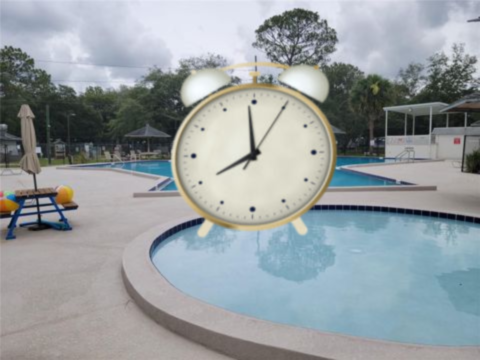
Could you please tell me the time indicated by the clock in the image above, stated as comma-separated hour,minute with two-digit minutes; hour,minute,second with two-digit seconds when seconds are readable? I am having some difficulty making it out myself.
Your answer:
7,59,05
